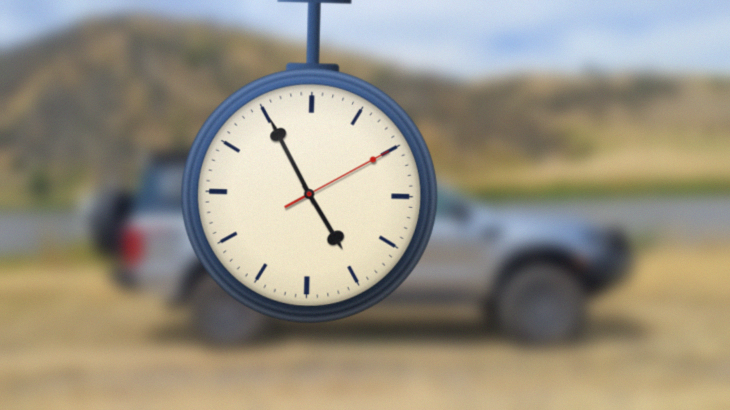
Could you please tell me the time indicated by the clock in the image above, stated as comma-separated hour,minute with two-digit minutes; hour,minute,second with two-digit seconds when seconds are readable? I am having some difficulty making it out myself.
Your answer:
4,55,10
